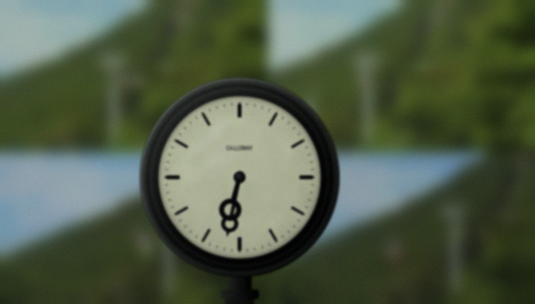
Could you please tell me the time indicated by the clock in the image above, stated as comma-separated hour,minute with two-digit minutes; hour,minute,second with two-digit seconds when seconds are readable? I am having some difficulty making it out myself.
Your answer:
6,32
